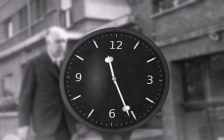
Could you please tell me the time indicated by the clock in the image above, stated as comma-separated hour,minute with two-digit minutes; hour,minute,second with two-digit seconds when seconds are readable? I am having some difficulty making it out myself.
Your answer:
11,26
